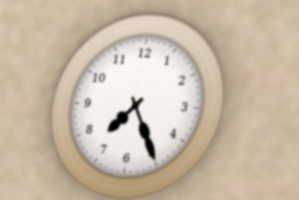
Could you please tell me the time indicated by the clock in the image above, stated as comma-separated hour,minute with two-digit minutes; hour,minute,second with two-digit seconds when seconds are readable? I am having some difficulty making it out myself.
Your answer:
7,25
